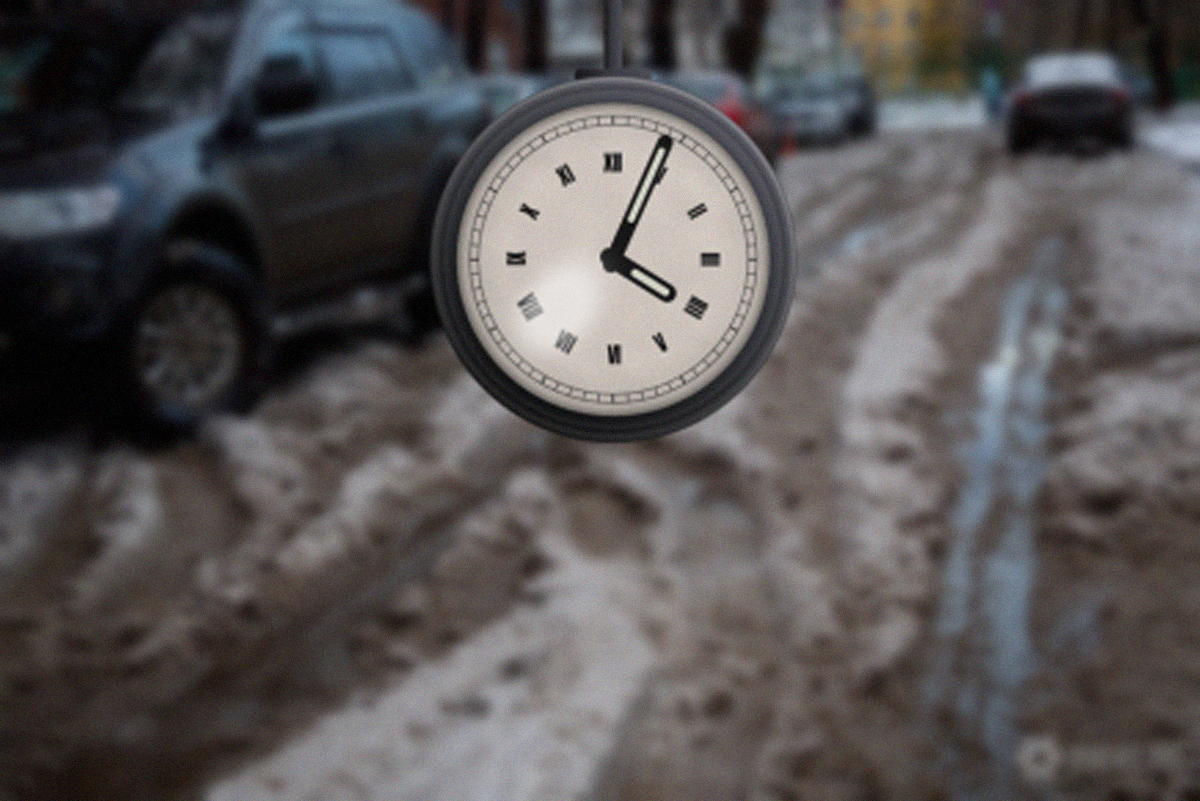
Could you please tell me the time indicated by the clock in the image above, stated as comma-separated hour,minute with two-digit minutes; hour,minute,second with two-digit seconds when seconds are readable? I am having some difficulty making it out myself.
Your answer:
4,04
